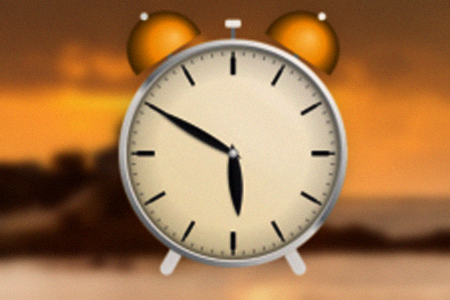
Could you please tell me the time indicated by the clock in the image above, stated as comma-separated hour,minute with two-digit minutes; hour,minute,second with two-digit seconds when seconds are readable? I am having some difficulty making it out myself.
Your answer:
5,50
